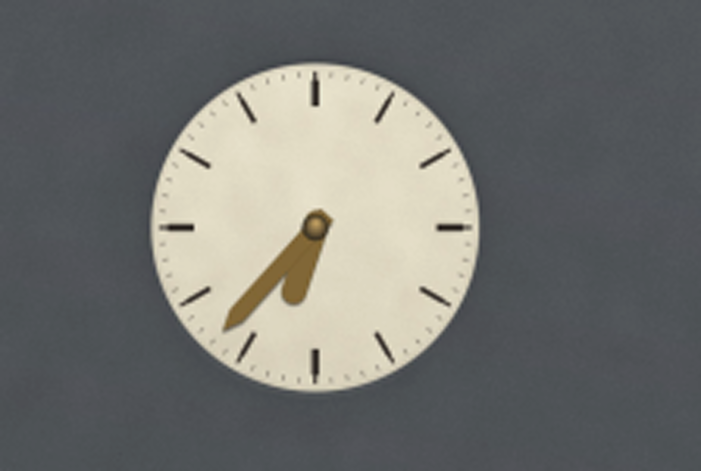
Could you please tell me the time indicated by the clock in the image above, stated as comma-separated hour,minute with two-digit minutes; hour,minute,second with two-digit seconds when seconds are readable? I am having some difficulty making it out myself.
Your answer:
6,37
